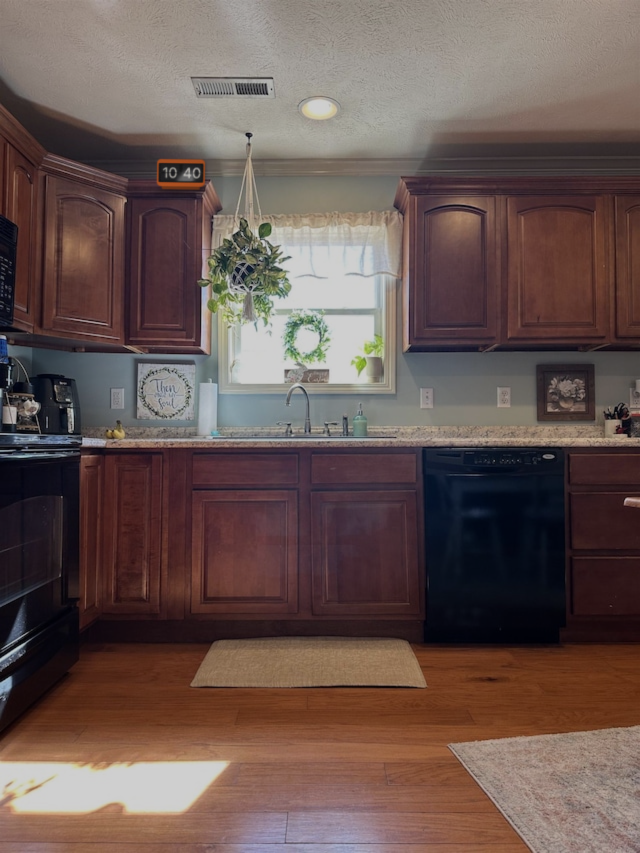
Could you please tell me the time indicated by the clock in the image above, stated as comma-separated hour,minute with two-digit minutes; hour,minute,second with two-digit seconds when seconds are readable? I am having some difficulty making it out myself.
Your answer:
10,40
